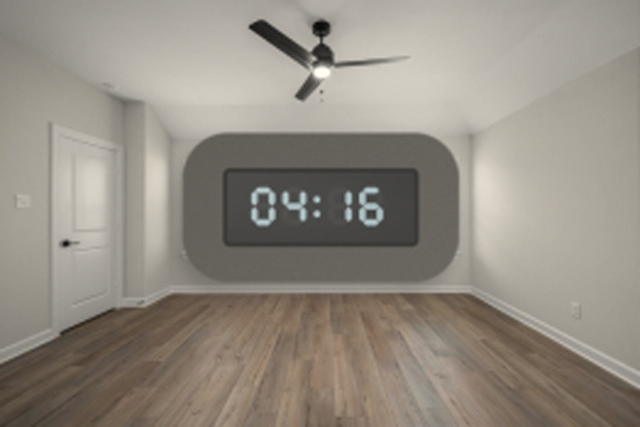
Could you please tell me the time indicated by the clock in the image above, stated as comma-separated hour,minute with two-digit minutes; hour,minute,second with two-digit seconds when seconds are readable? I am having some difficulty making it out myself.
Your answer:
4,16
